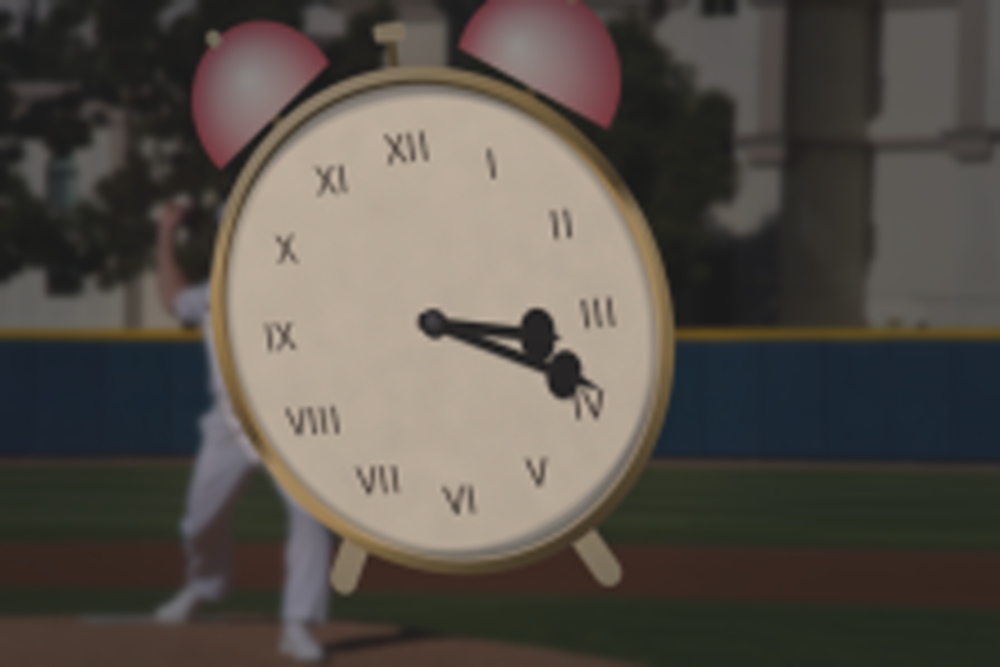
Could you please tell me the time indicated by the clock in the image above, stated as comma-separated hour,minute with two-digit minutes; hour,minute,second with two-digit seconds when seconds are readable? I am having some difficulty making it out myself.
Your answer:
3,19
